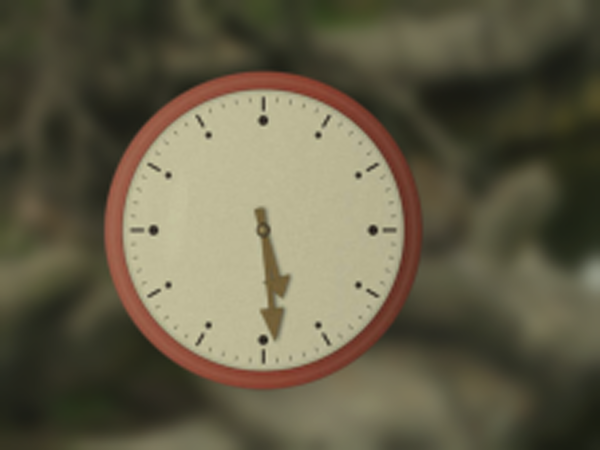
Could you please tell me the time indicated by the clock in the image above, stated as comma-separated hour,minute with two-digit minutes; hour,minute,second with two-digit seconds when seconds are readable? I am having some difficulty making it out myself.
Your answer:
5,29
